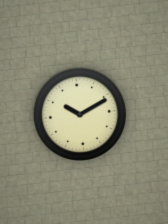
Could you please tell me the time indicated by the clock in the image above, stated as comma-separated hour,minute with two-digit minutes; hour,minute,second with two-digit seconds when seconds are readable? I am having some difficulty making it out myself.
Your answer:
10,11
